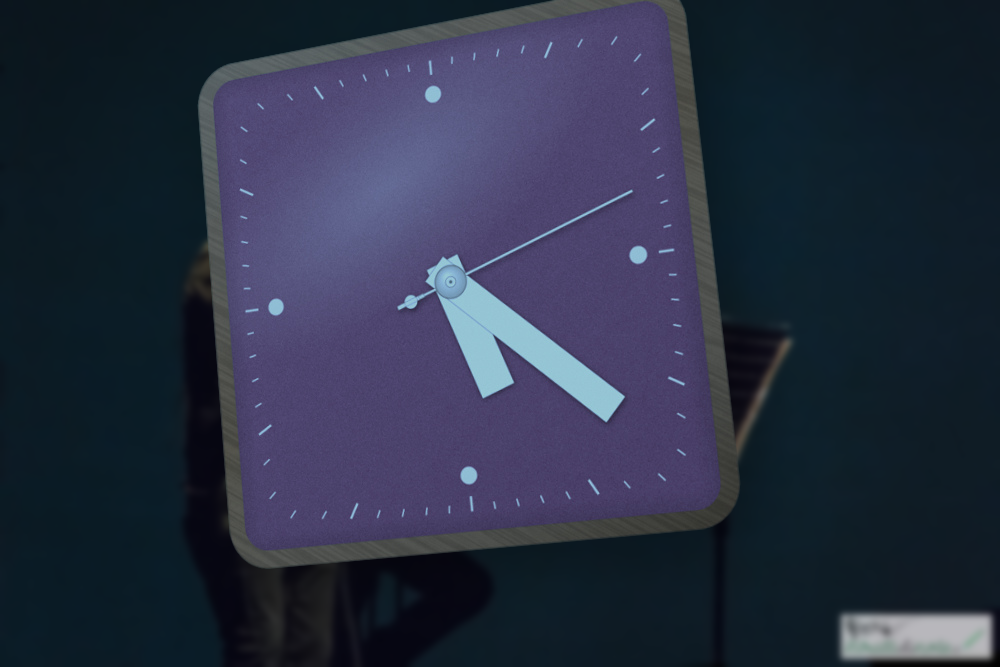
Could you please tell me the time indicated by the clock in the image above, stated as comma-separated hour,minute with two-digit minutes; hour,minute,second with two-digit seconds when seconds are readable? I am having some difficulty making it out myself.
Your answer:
5,22,12
